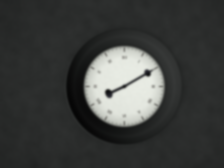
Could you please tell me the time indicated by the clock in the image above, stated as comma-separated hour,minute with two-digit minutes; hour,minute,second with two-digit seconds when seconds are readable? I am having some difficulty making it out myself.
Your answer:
8,10
